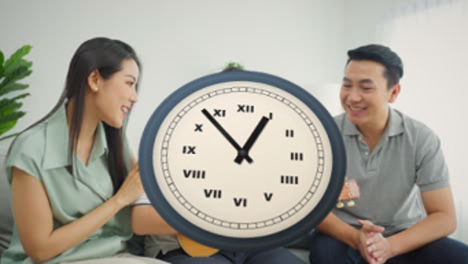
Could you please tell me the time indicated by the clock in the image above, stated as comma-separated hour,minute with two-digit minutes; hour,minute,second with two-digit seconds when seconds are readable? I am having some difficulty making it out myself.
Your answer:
12,53
